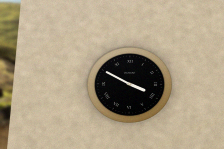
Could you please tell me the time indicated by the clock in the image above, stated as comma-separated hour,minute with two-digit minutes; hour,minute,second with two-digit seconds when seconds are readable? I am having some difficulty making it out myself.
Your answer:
3,50
